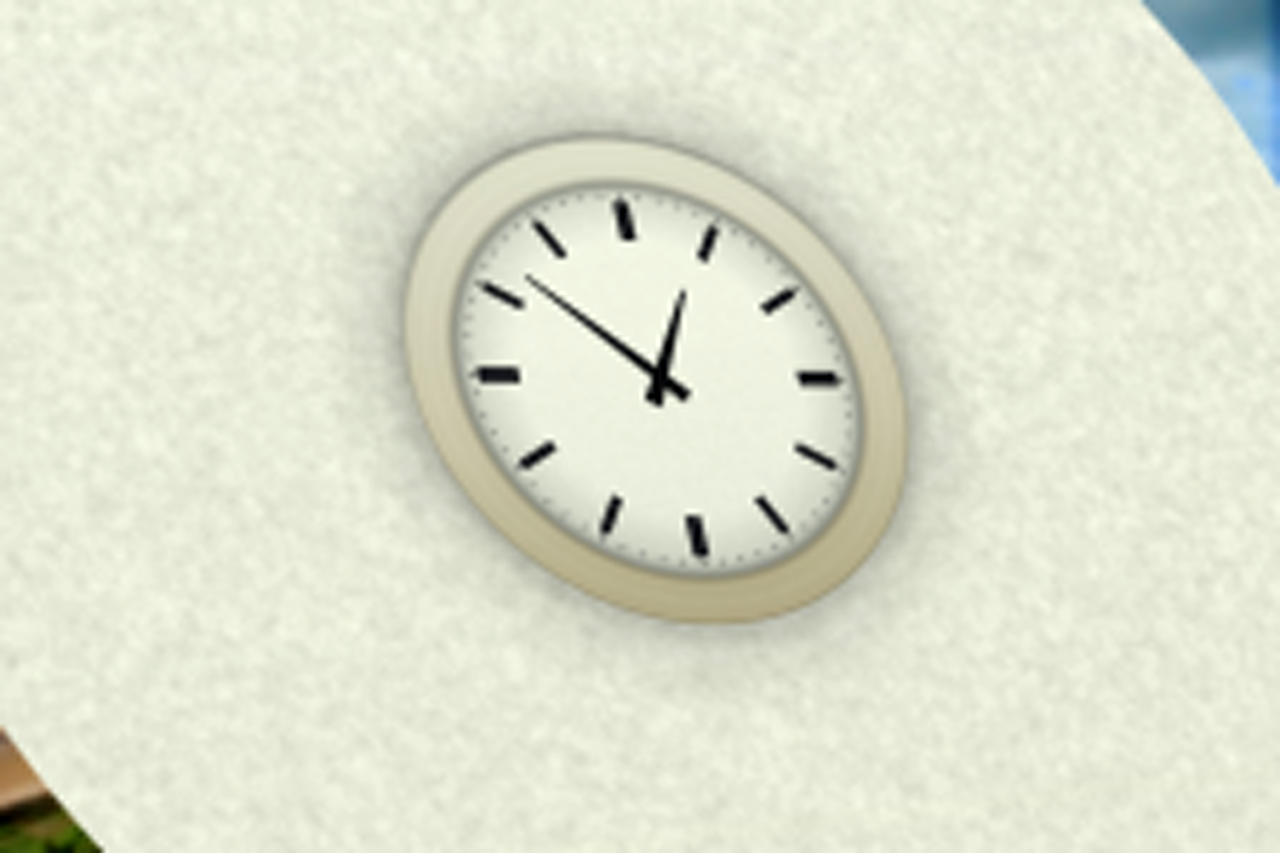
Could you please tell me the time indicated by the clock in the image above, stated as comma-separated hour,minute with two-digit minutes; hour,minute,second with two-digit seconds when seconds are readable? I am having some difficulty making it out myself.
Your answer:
12,52
